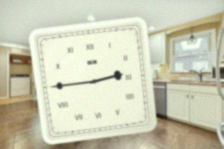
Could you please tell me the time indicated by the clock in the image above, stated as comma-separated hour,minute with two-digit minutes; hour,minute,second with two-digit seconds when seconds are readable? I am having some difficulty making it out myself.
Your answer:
2,45
